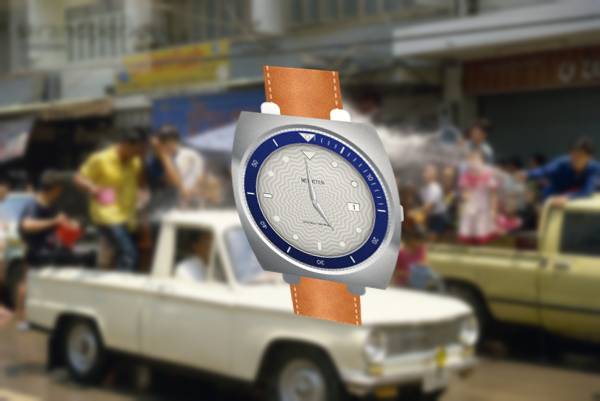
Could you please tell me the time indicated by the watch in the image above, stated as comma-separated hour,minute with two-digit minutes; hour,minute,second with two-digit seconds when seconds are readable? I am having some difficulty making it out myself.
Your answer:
4,59
